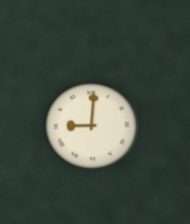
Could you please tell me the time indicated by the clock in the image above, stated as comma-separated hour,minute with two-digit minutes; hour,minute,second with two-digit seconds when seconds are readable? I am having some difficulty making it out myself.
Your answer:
9,01
